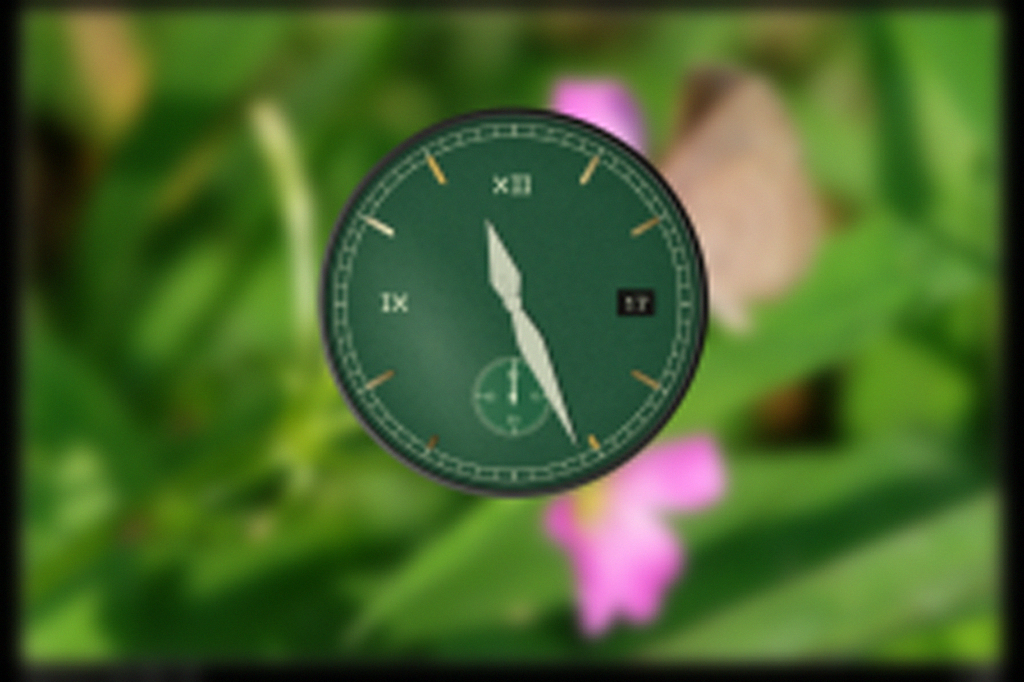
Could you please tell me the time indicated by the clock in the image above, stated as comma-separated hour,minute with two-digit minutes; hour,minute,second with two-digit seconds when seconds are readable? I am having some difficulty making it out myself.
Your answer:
11,26
